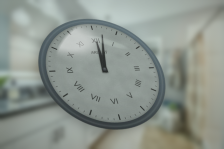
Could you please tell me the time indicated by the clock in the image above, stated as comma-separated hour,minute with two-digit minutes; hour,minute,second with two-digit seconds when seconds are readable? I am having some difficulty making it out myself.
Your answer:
12,02
